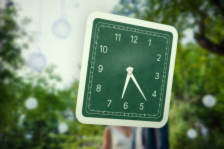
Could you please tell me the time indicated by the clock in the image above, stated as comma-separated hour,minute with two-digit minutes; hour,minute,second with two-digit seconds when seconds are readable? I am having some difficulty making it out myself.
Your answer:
6,23
